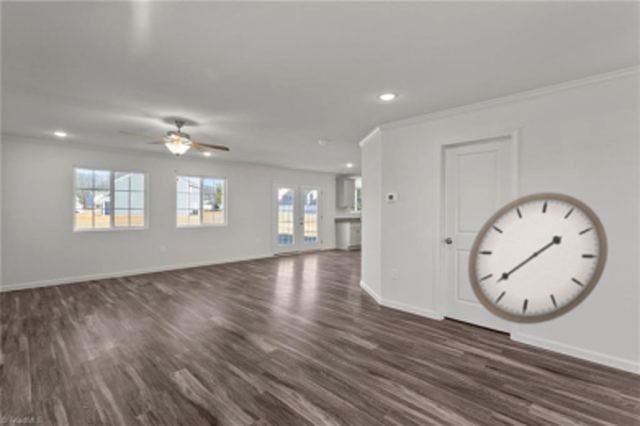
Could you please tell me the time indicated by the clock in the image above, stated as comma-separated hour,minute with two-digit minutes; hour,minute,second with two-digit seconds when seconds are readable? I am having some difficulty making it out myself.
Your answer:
1,38
